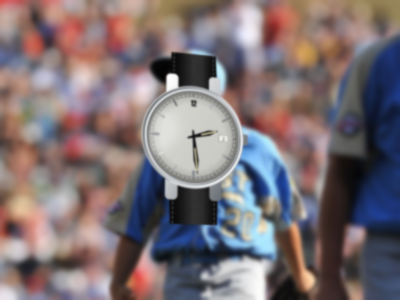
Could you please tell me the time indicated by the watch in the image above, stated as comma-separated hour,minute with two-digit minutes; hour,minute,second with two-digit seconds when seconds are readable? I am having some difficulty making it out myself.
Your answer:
2,29
